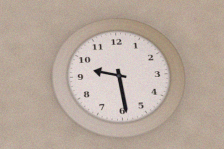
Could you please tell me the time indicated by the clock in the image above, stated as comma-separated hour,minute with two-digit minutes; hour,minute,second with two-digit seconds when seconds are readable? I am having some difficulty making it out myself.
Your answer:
9,29
